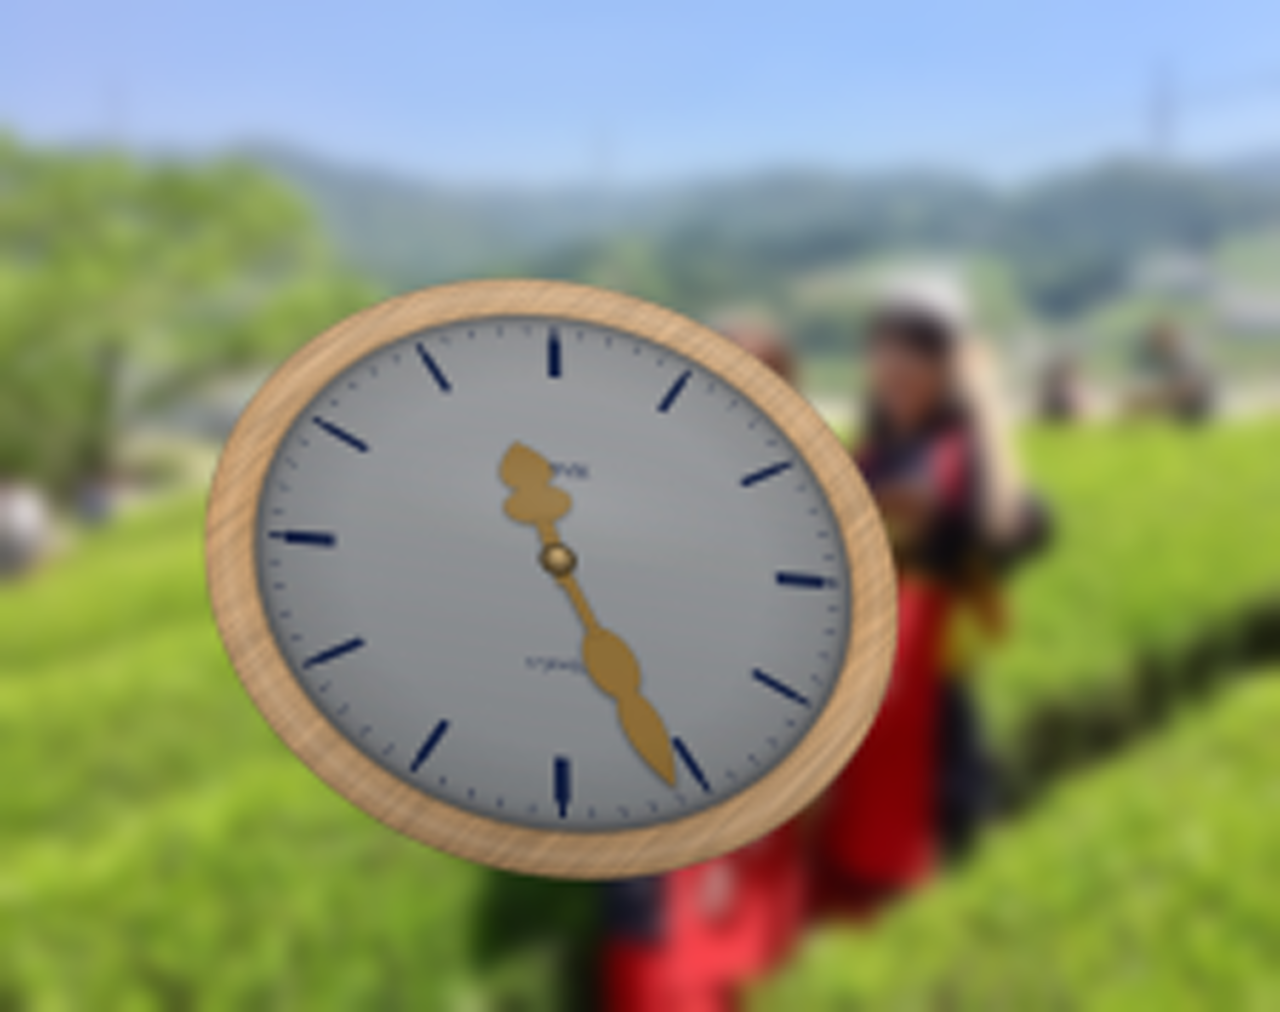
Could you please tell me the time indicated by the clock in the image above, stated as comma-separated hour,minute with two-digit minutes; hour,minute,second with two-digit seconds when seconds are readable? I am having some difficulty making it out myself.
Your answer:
11,26
